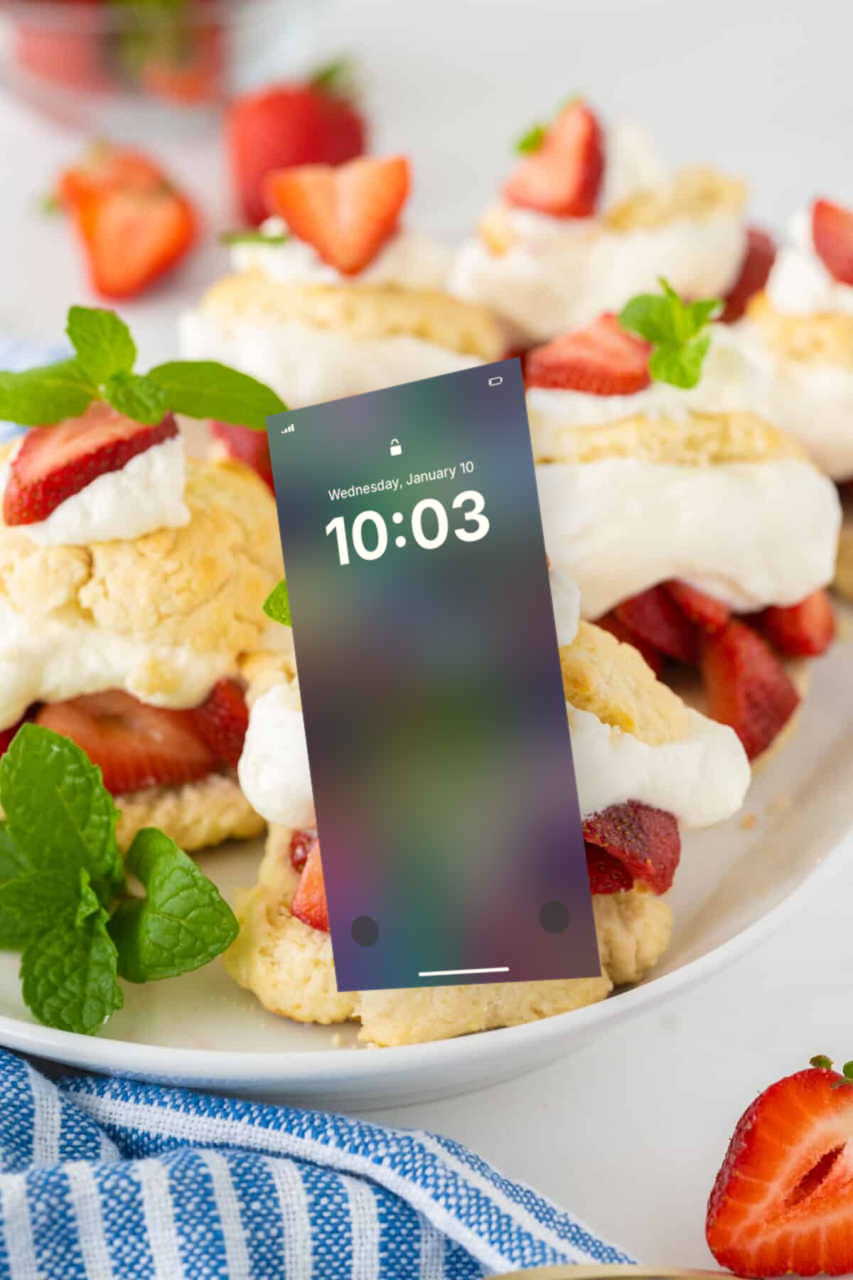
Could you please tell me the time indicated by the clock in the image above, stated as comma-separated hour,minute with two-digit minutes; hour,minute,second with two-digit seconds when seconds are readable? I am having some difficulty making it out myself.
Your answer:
10,03
